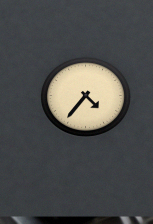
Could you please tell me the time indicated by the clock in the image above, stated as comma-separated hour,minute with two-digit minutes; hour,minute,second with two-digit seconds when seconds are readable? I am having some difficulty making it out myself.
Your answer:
4,36
